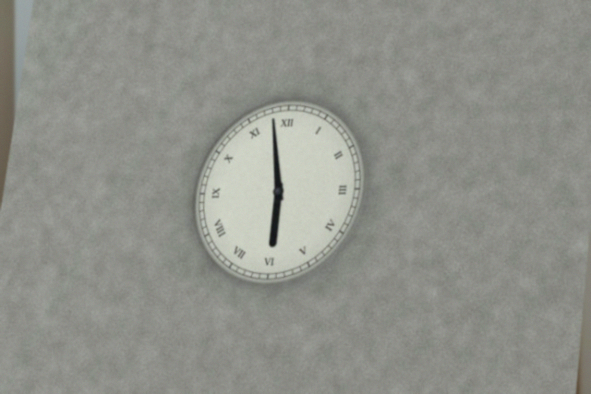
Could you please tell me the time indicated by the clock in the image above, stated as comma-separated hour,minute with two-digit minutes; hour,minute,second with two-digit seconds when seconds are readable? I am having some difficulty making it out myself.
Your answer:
5,58
